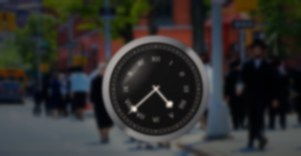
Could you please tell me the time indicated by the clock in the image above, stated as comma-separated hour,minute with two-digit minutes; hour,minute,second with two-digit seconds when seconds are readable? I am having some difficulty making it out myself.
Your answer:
4,38
